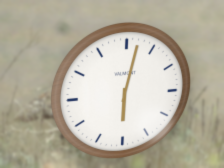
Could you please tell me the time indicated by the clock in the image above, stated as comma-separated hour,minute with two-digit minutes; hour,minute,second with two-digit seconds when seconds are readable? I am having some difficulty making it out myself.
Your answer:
6,02
